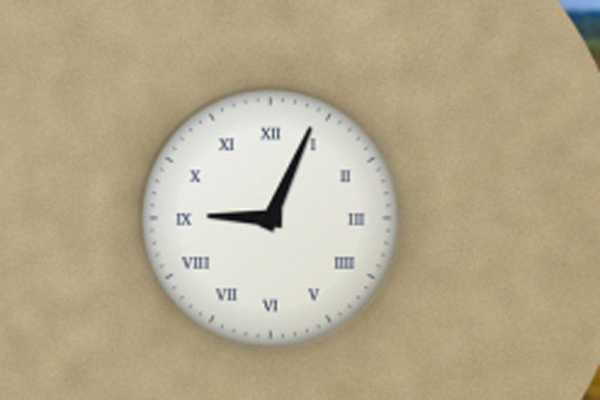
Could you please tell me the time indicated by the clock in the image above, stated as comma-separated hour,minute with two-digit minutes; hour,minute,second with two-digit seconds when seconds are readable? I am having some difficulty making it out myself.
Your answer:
9,04
